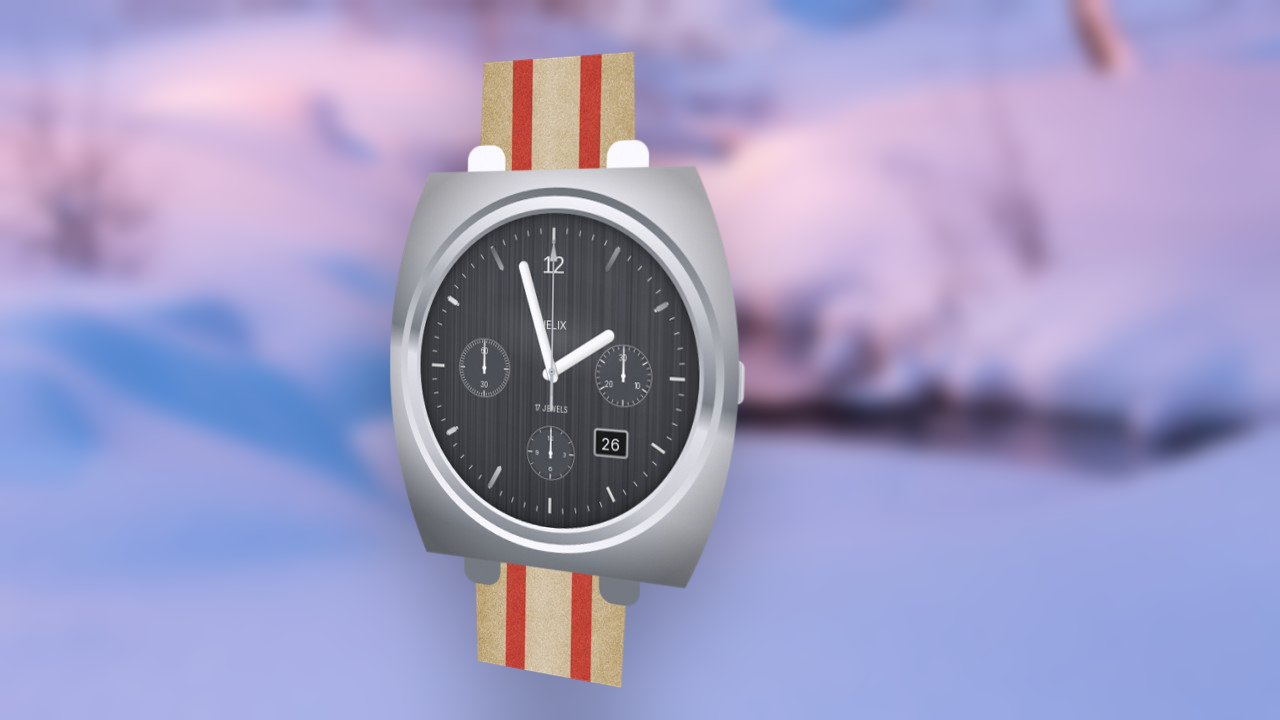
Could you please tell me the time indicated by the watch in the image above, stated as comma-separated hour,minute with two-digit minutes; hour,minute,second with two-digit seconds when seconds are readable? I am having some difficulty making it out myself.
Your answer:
1,57
